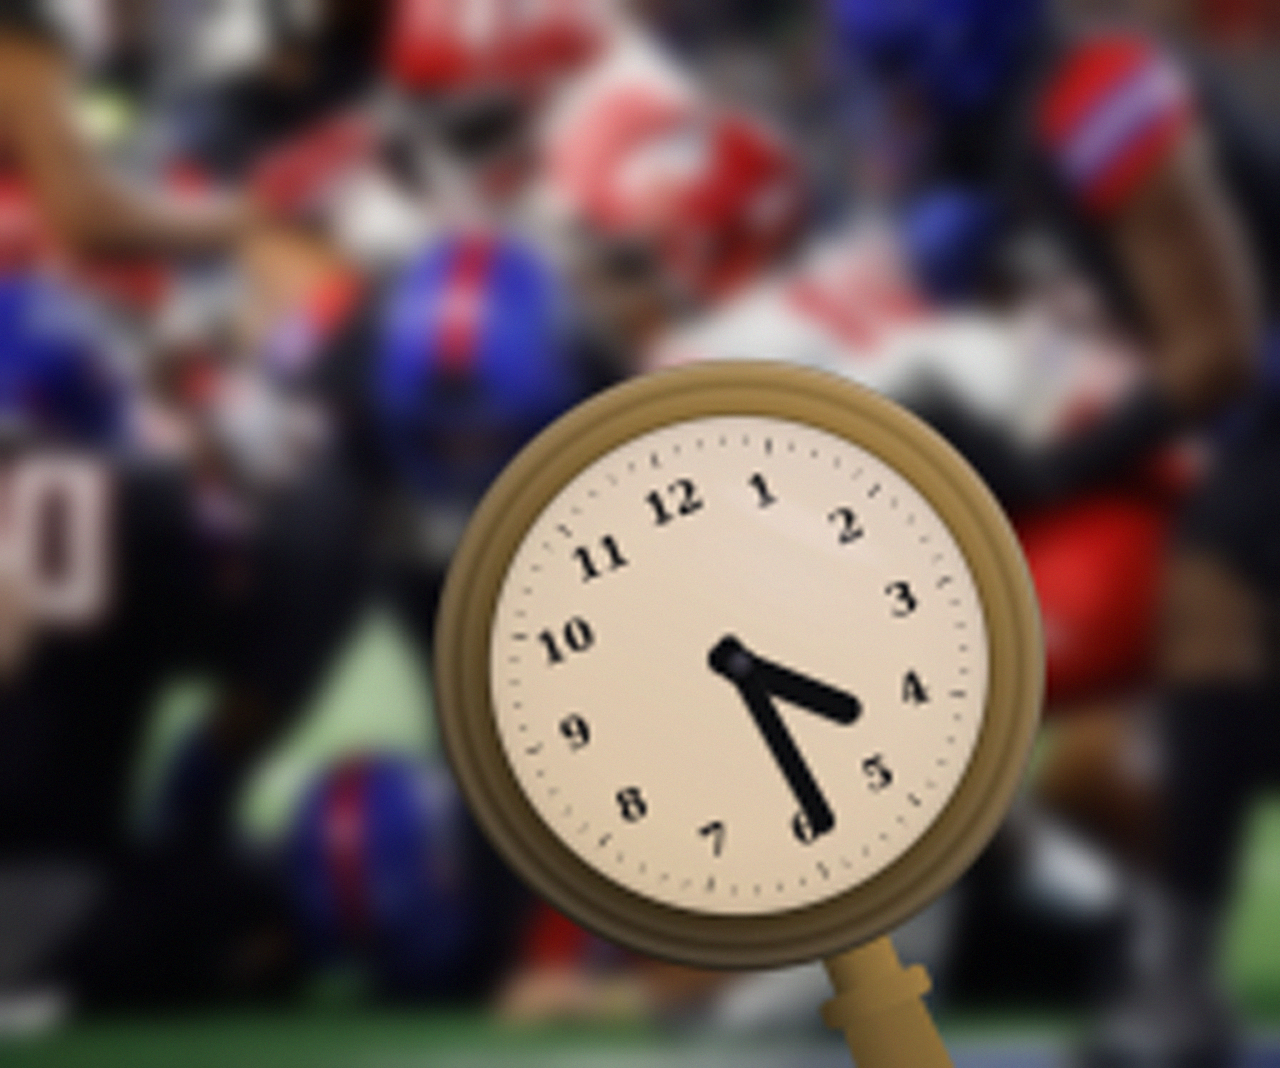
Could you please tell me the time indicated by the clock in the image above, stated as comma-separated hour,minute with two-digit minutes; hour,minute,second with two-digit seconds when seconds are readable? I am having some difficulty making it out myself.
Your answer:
4,29
